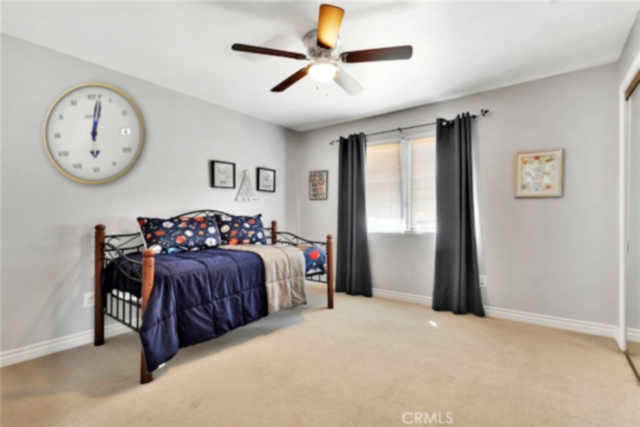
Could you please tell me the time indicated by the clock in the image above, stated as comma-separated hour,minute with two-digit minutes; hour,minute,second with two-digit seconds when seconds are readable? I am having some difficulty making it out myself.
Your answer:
6,02
